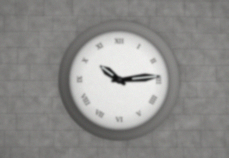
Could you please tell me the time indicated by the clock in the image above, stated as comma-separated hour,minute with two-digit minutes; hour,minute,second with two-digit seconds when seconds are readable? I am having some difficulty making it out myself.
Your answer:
10,14
